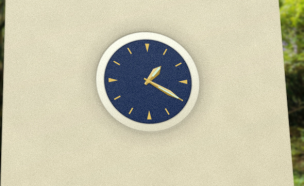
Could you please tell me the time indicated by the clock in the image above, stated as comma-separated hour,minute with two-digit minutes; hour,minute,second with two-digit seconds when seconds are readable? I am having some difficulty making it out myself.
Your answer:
1,20
